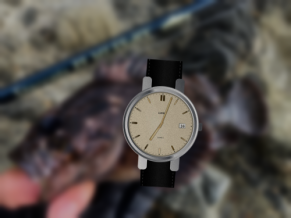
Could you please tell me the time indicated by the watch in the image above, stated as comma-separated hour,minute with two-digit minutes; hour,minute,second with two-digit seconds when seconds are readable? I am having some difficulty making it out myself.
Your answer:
7,03
